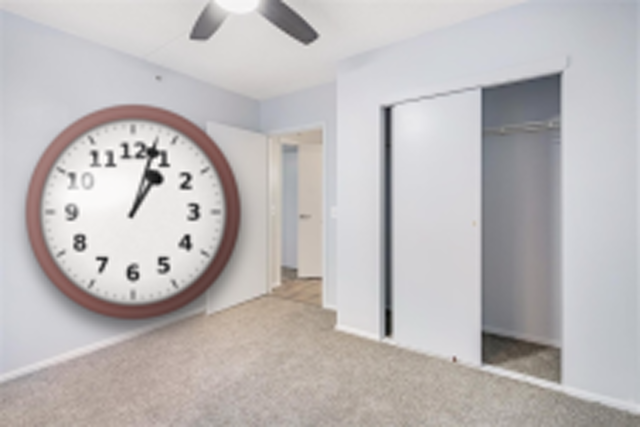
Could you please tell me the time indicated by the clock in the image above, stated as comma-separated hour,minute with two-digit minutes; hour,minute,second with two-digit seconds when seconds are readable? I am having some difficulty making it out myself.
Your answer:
1,03
